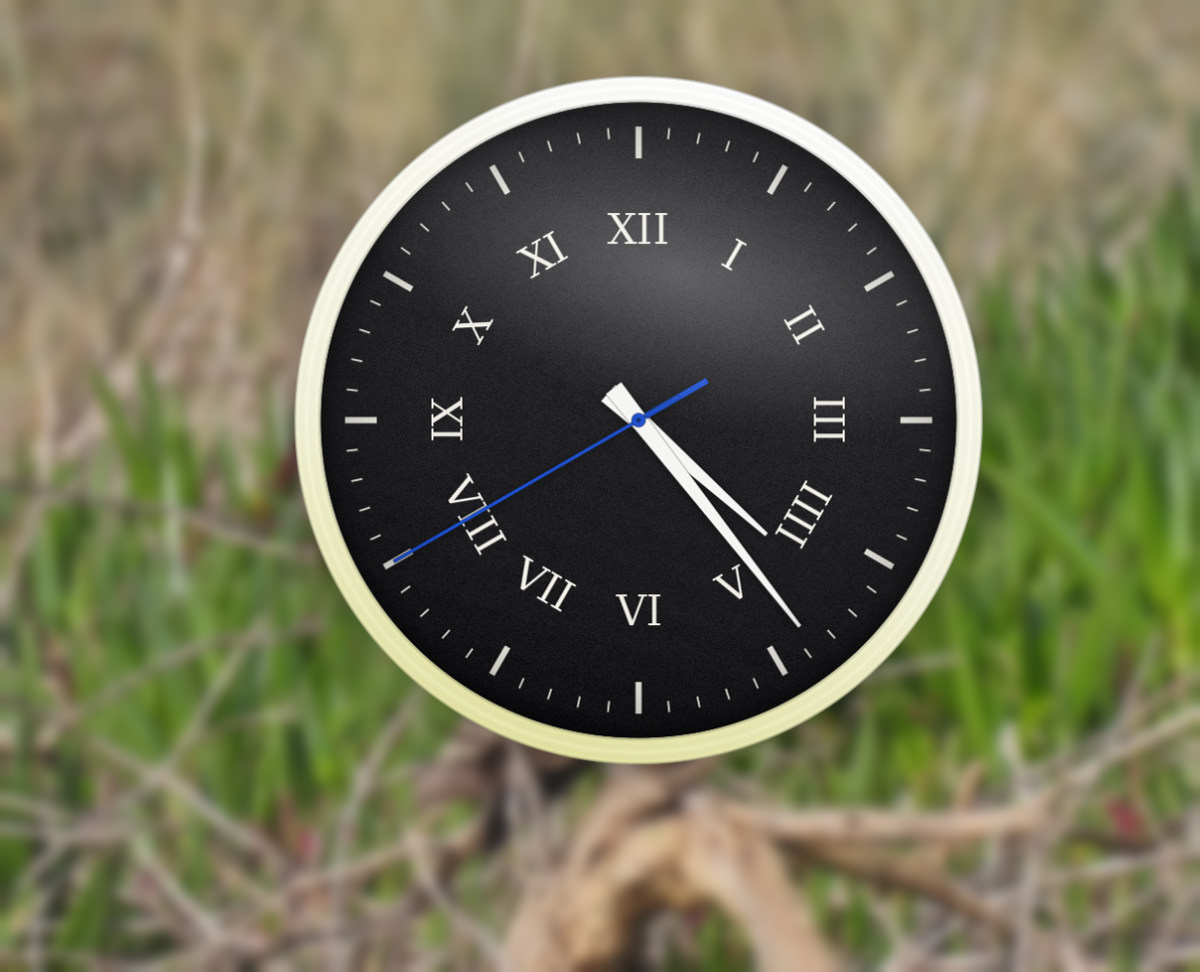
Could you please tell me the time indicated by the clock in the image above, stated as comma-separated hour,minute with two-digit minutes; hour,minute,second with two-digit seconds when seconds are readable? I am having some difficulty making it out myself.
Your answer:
4,23,40
